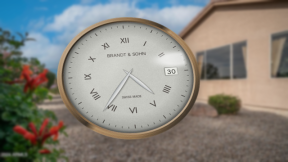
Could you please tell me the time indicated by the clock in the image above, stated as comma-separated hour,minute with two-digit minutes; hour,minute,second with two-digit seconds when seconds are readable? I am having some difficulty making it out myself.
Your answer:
4,36
